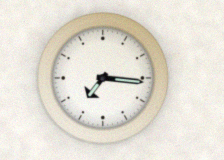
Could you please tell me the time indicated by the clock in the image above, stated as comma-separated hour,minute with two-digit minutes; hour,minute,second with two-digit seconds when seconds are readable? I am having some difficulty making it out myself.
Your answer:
7,16
